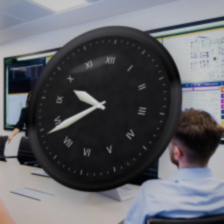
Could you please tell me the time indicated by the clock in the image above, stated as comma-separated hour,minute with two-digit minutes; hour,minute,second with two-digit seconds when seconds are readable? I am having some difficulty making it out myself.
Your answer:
9,39
